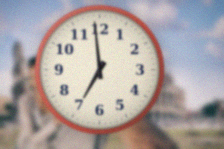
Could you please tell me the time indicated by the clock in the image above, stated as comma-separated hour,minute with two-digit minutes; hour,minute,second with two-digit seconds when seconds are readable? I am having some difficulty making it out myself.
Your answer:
6,59
